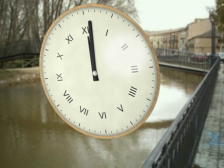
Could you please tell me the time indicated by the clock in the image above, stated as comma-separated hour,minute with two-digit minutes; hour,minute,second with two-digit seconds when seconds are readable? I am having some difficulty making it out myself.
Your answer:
12,01
